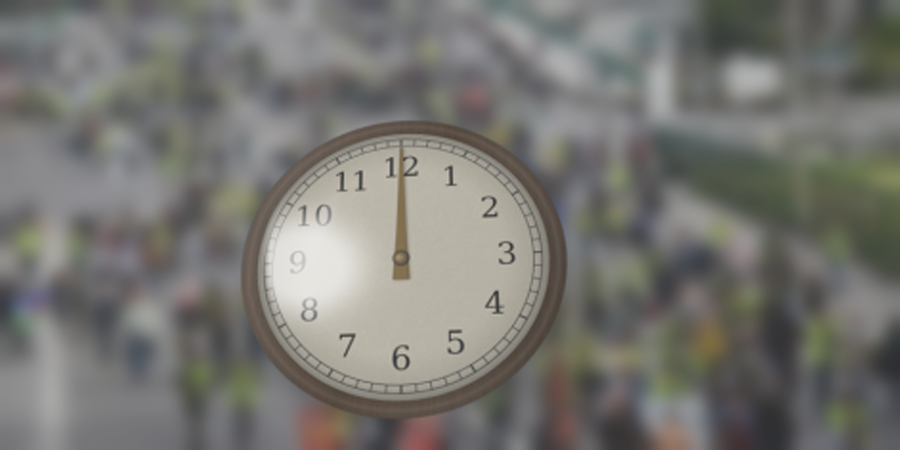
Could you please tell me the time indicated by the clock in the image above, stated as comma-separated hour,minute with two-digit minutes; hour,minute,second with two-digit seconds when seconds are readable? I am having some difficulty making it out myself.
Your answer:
12,00
